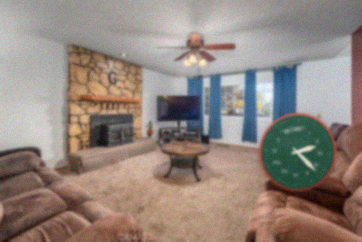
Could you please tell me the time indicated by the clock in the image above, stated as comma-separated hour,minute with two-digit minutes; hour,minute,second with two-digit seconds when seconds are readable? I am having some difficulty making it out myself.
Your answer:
2,22
